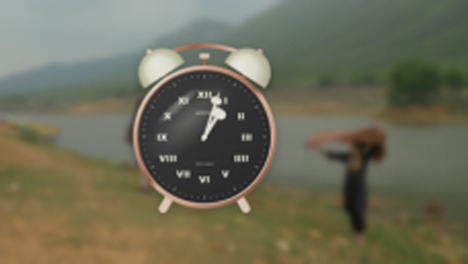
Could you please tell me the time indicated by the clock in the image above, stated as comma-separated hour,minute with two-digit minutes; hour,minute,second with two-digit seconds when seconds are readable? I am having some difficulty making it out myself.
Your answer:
1,03
